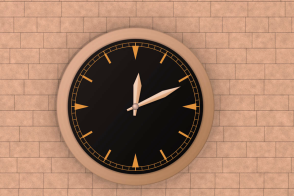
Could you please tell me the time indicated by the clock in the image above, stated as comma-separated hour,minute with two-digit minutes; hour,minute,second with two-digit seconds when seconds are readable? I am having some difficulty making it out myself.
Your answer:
12,11
